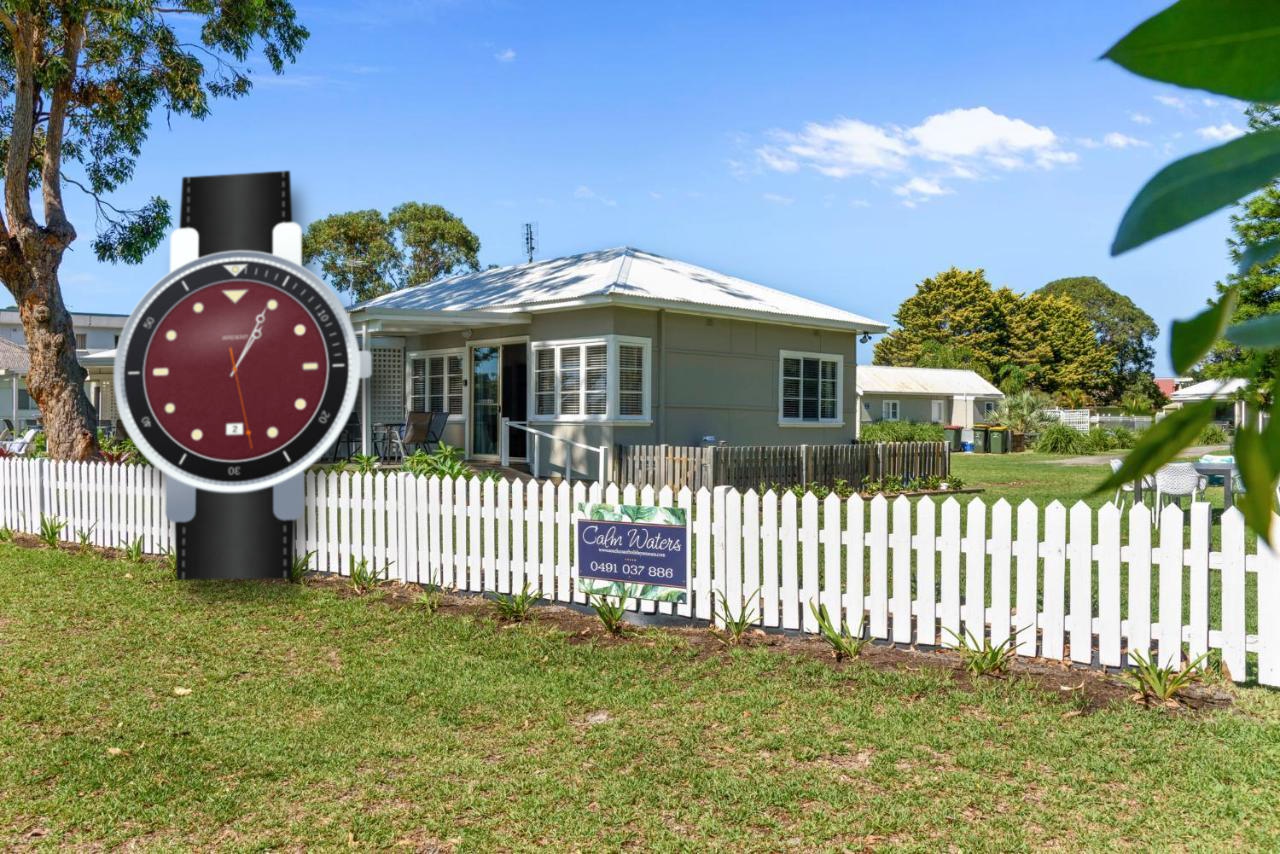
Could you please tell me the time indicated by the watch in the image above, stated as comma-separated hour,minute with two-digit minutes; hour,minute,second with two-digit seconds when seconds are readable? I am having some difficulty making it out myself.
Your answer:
1,04,28
